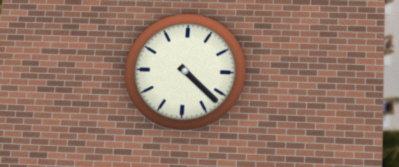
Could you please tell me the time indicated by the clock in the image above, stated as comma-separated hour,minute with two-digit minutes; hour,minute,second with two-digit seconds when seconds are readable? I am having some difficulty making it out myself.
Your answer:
4,22
